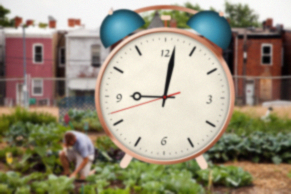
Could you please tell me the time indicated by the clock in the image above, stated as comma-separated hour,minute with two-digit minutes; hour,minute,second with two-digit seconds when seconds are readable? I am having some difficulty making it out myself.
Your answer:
9,01,42
